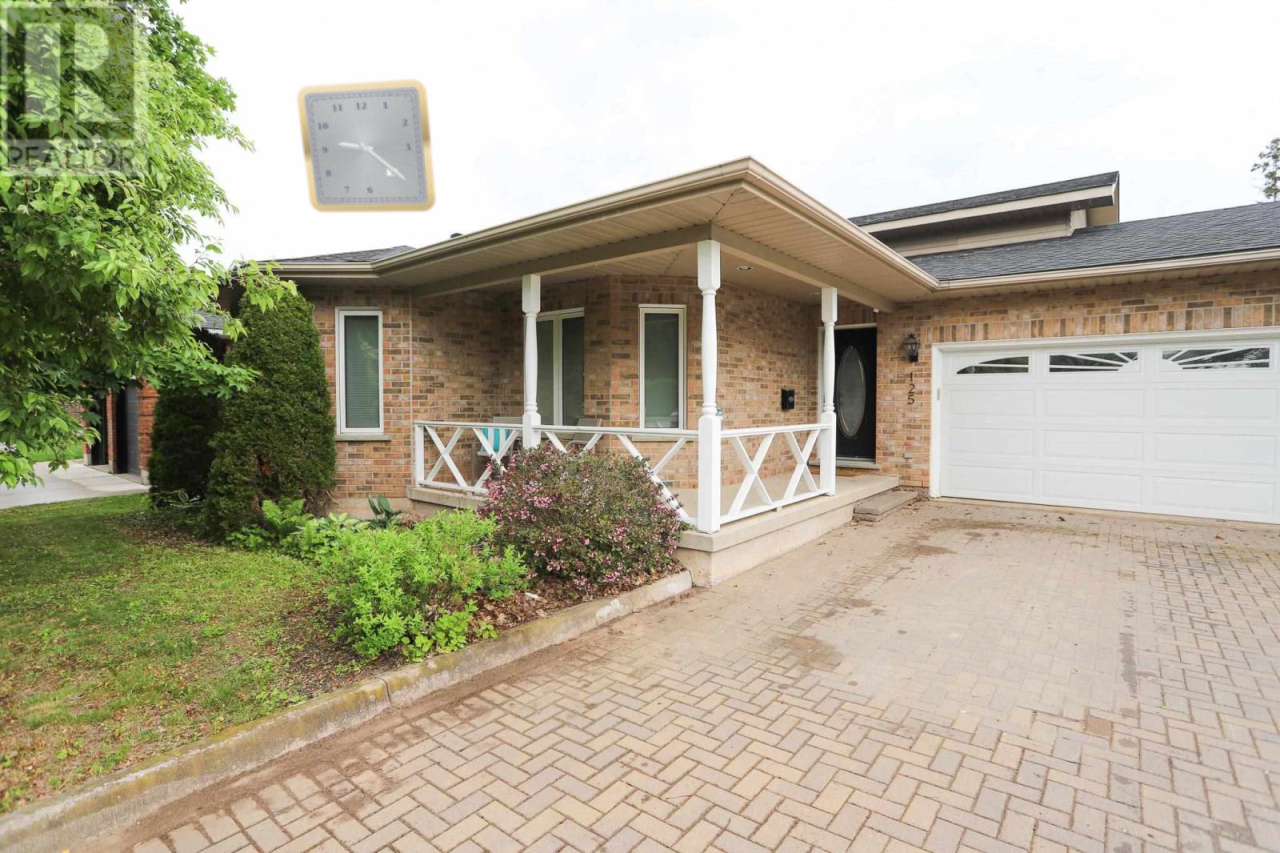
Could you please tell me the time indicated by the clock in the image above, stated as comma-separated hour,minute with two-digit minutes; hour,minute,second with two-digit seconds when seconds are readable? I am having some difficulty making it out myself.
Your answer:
9,22
